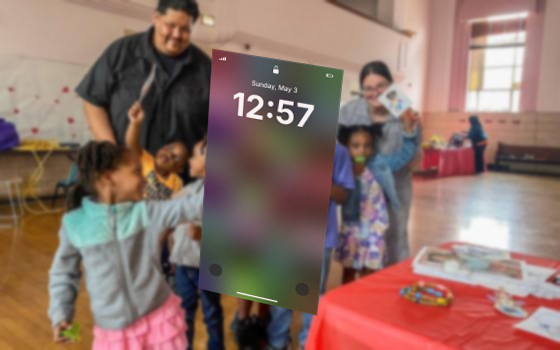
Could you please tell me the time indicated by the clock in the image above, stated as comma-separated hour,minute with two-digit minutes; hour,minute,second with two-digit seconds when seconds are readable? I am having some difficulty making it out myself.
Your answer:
12,57
